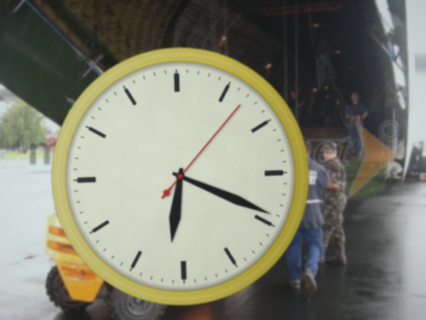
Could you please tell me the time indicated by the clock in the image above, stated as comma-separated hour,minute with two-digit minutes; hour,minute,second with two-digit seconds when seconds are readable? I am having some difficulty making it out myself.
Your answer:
6,19,07
